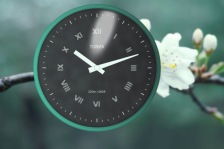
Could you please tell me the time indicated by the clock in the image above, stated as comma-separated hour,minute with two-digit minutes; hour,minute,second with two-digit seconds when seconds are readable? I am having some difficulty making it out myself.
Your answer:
10,12
